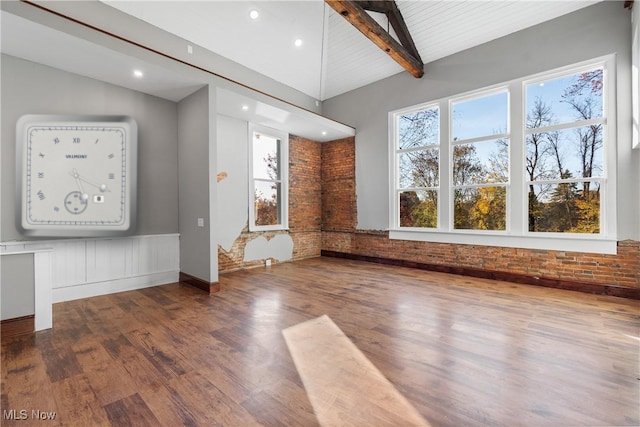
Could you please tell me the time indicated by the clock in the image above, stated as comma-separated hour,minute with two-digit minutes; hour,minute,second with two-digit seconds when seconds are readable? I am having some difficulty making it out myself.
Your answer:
5,19
